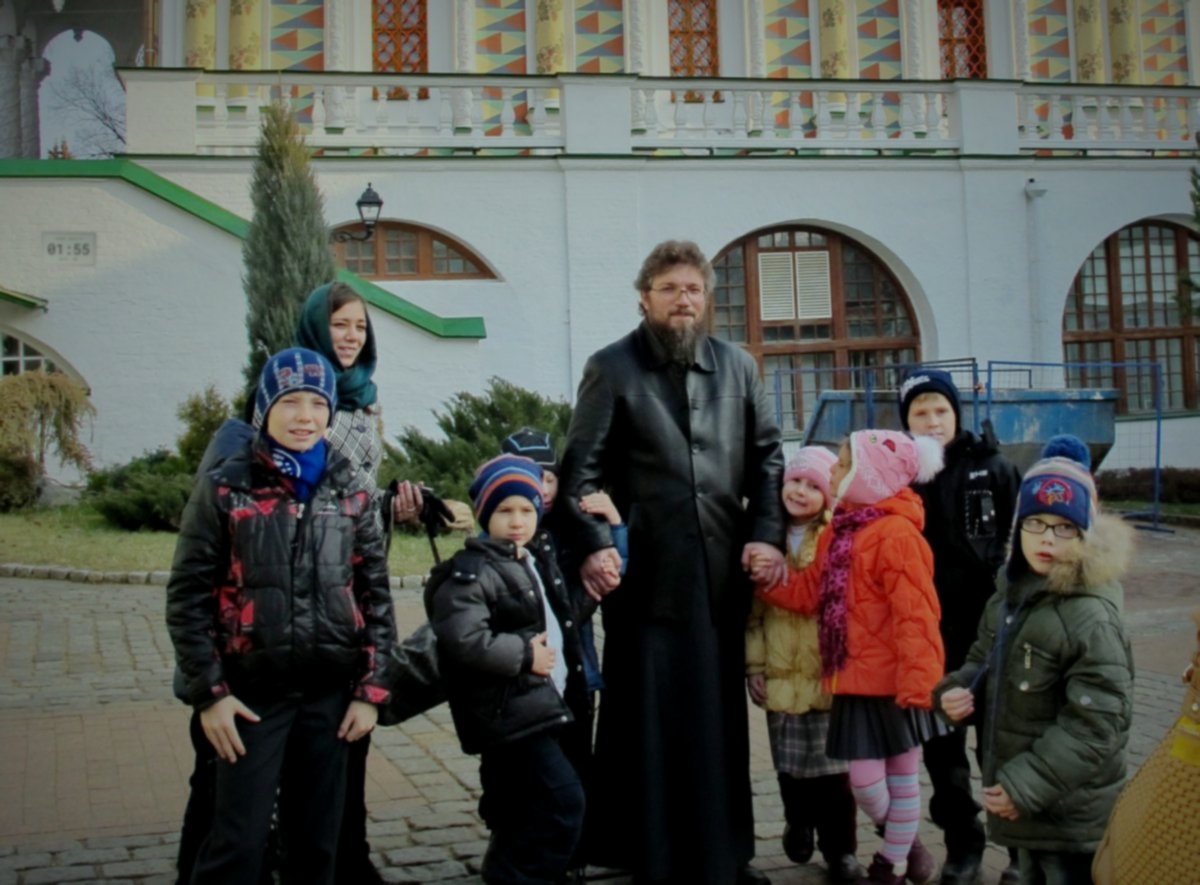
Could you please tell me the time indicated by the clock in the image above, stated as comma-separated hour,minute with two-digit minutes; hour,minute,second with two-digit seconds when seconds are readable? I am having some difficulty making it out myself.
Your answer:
1,55
